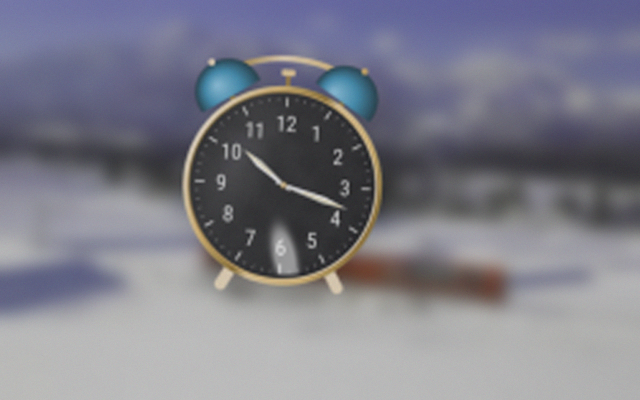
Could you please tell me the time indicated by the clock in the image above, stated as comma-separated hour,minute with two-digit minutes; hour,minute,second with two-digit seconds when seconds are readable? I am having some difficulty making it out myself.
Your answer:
10,18
